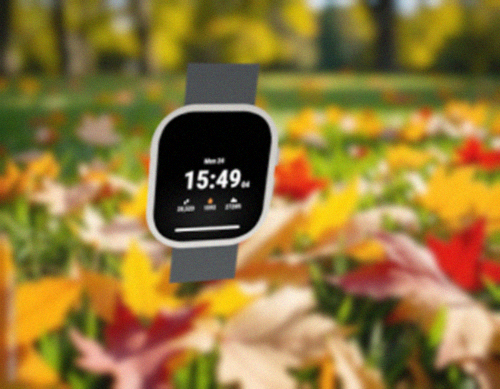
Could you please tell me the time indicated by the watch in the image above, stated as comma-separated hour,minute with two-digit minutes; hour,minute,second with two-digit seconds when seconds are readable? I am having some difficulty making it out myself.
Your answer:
15,49
